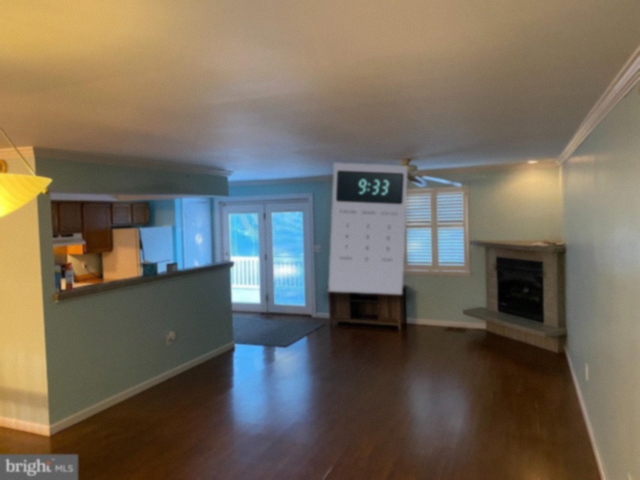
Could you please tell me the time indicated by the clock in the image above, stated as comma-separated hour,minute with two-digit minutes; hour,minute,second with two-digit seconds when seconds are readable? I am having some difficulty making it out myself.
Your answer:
9,33
